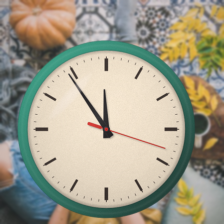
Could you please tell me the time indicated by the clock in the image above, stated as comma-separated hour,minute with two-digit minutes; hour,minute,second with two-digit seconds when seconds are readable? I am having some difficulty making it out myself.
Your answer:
11,54,18
